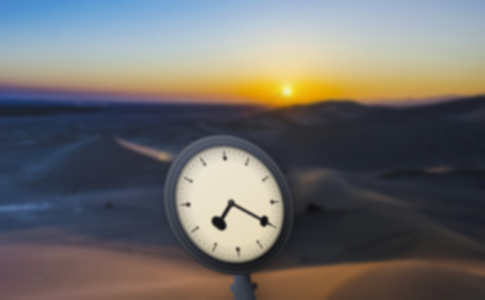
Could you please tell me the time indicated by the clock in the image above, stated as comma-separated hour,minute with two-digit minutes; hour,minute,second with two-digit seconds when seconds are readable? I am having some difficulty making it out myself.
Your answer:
7,20
